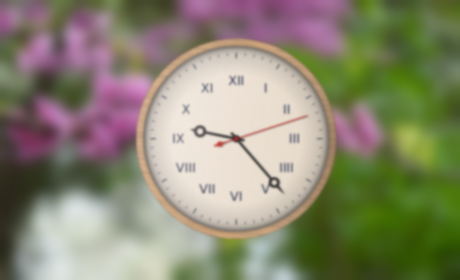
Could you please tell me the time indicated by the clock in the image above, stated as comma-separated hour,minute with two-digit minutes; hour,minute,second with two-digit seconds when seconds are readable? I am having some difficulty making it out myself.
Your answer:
9,23,12
